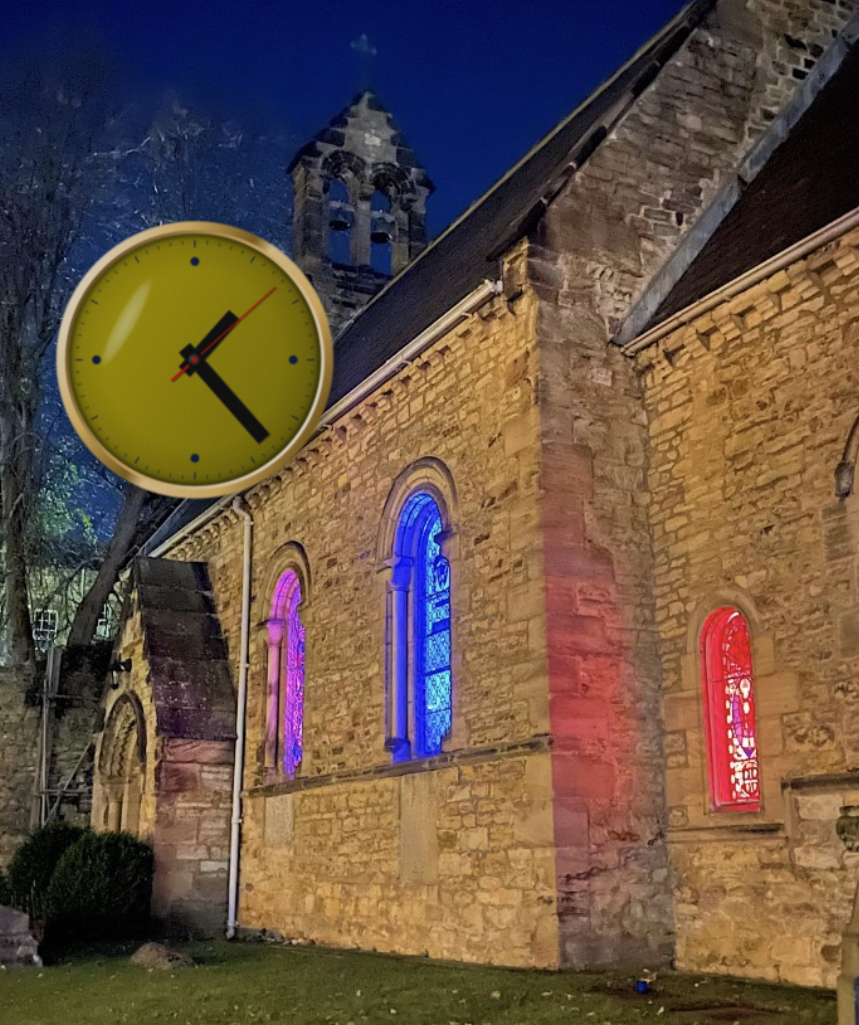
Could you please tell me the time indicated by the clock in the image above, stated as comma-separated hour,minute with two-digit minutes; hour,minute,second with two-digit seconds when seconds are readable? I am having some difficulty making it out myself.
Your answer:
1,23,08
